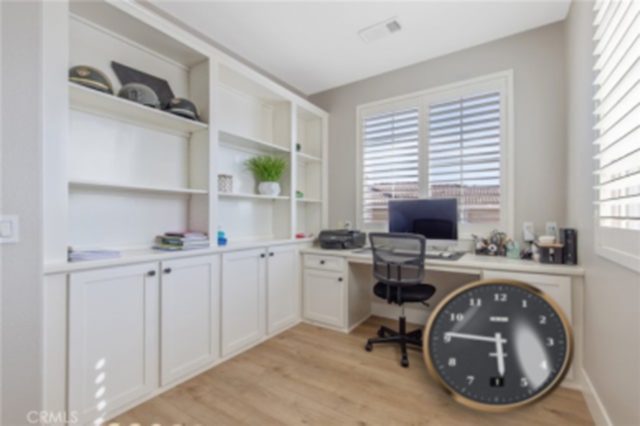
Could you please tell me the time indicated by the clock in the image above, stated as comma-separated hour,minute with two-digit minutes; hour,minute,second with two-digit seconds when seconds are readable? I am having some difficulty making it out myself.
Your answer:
5,46
